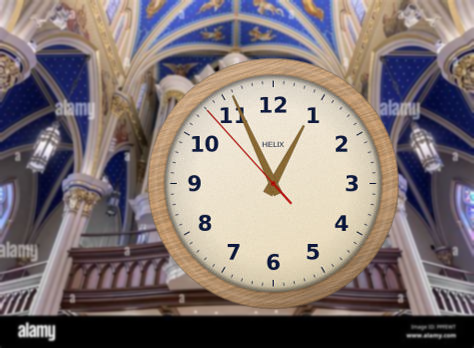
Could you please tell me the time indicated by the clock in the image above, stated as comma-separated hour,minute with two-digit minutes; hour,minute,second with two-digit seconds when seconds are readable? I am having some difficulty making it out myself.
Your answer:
12,55,53
